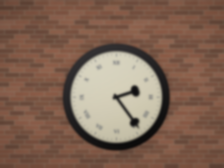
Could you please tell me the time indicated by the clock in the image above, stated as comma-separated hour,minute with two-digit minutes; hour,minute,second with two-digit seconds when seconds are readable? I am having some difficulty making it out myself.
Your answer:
2,24
